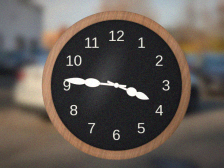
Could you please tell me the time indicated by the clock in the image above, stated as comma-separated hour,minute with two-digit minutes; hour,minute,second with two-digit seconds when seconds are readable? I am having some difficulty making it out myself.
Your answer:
3,46
